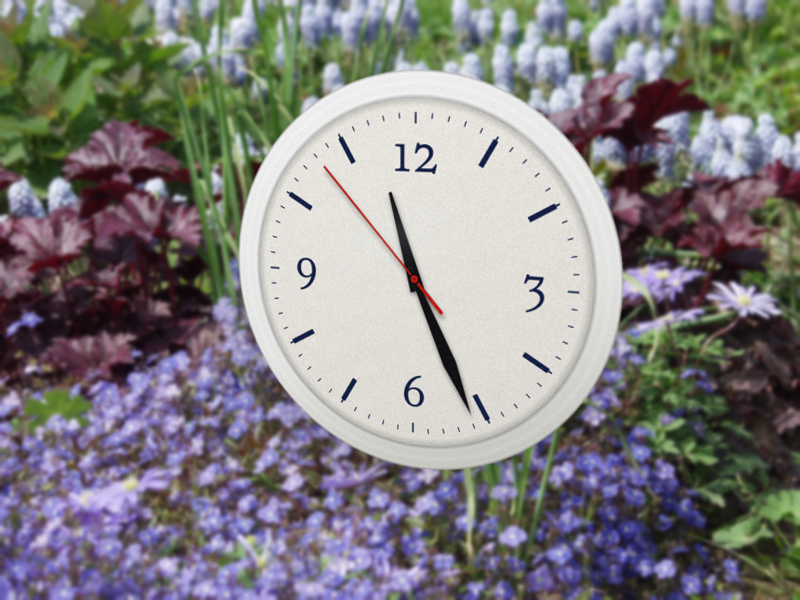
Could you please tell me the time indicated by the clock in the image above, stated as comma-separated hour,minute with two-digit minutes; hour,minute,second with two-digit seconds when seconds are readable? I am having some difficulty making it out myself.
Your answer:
11,25,53
